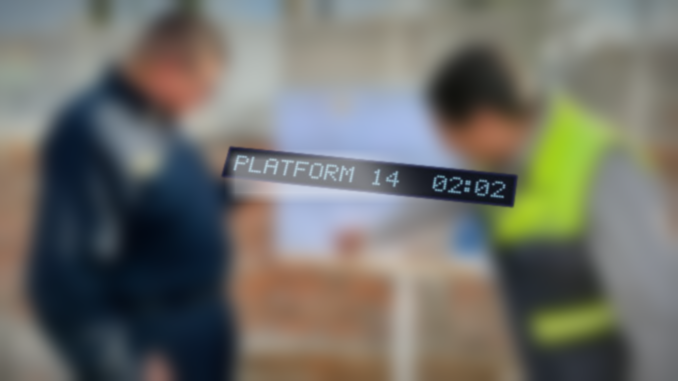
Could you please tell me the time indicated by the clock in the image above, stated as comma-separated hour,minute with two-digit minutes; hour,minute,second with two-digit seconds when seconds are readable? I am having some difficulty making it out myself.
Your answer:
2,02
